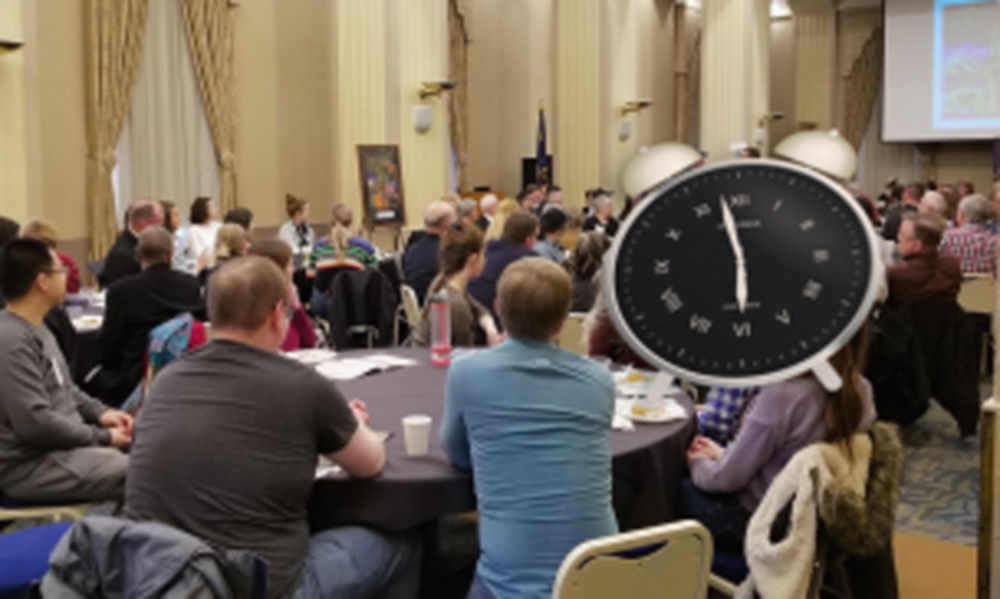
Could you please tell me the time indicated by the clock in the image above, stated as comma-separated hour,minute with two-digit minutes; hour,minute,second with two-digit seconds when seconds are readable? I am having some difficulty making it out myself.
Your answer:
5,58
